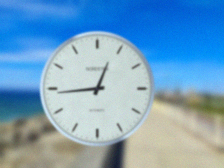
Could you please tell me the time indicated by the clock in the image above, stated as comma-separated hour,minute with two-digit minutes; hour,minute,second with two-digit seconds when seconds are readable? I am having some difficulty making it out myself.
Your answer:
12,44
